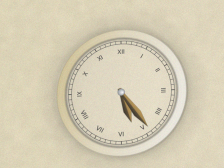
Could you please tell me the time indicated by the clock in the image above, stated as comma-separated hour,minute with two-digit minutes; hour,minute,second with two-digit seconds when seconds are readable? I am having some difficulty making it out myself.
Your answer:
5,24
